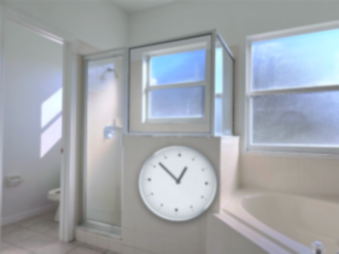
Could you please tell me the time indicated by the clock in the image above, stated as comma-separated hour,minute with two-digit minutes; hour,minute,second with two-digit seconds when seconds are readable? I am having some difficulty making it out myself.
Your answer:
12,52
